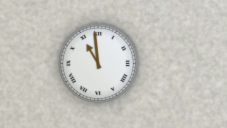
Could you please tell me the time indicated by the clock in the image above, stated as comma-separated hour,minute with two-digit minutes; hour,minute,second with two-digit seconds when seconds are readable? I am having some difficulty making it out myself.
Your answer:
10,59
